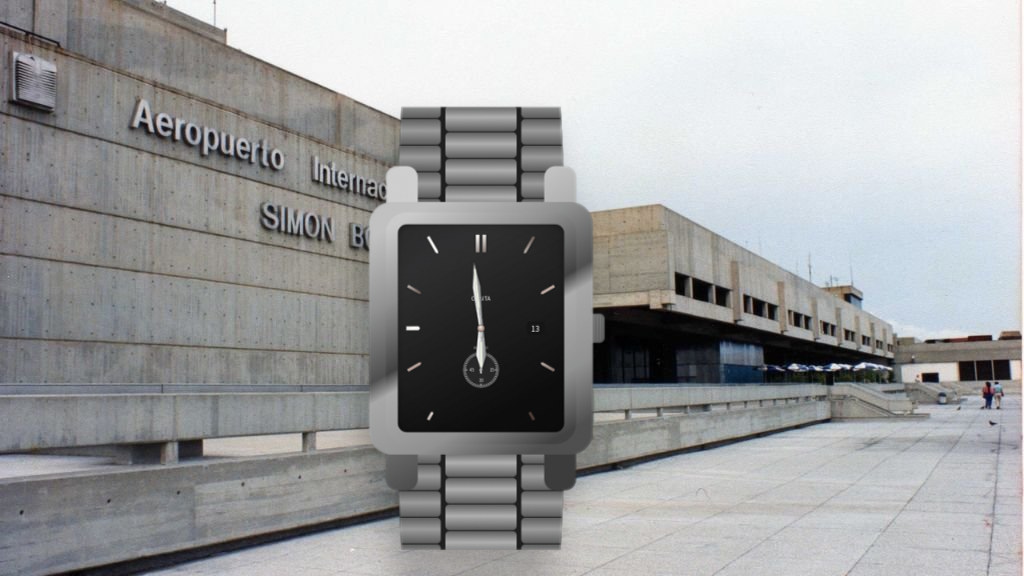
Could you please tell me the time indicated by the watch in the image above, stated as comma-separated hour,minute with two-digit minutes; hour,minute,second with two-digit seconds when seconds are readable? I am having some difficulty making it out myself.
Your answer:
5,59
